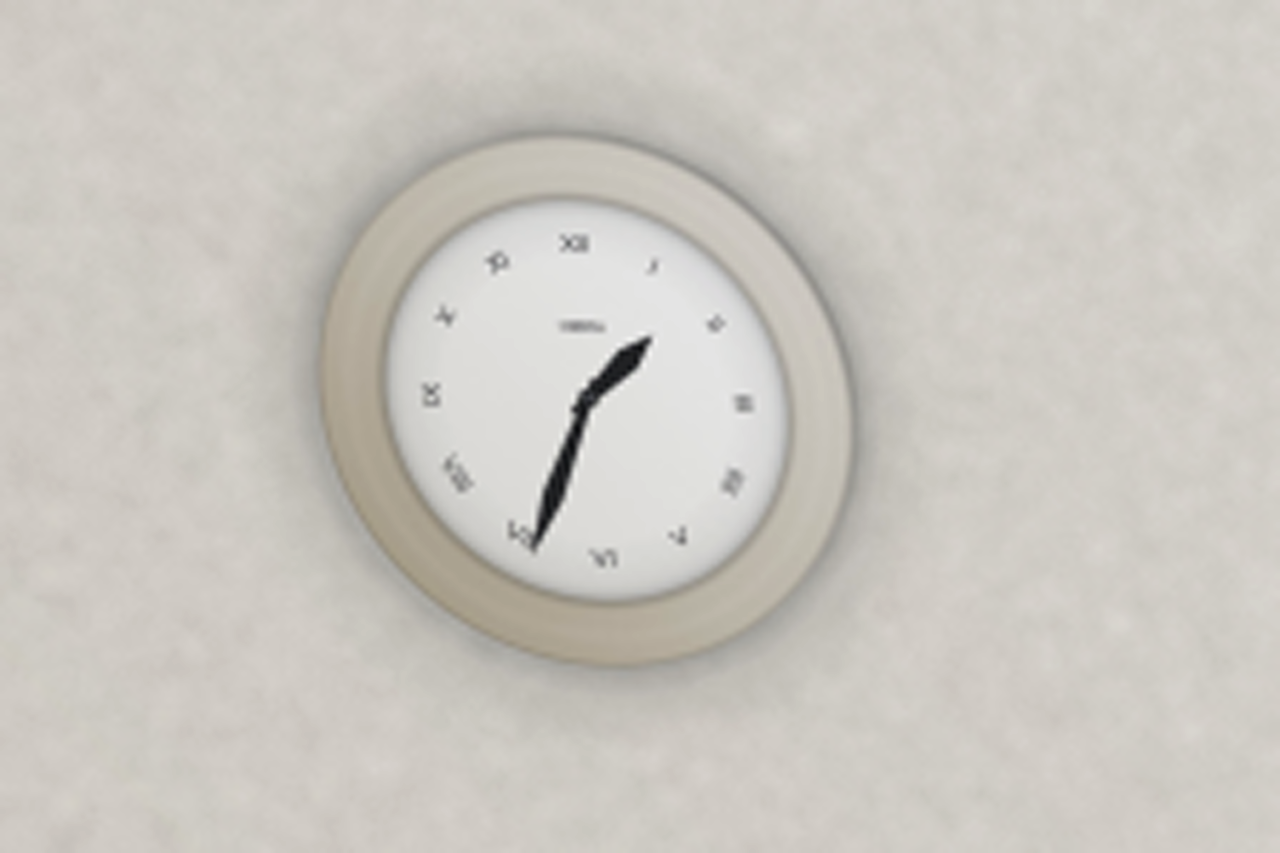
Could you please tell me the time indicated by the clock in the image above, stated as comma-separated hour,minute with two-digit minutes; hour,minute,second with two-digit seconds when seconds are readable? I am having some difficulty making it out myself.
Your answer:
1,34
